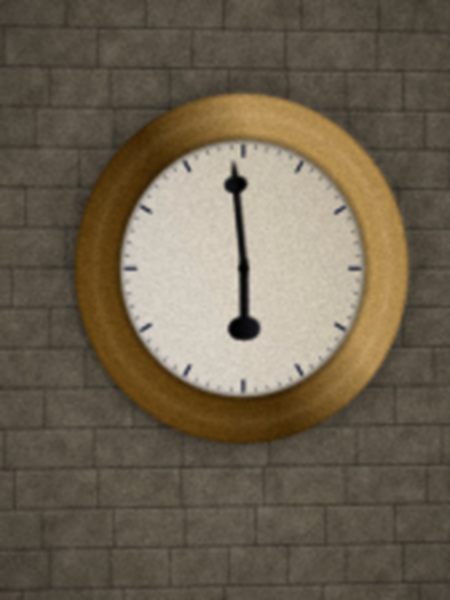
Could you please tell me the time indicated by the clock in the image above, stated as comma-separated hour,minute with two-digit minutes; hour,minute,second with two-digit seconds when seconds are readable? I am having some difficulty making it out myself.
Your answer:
5,59
